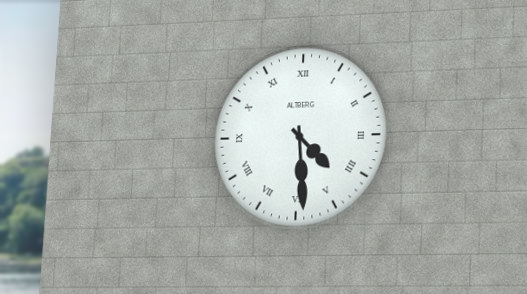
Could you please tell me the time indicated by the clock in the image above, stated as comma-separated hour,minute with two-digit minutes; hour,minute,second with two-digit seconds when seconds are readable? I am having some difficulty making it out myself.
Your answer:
4,29
